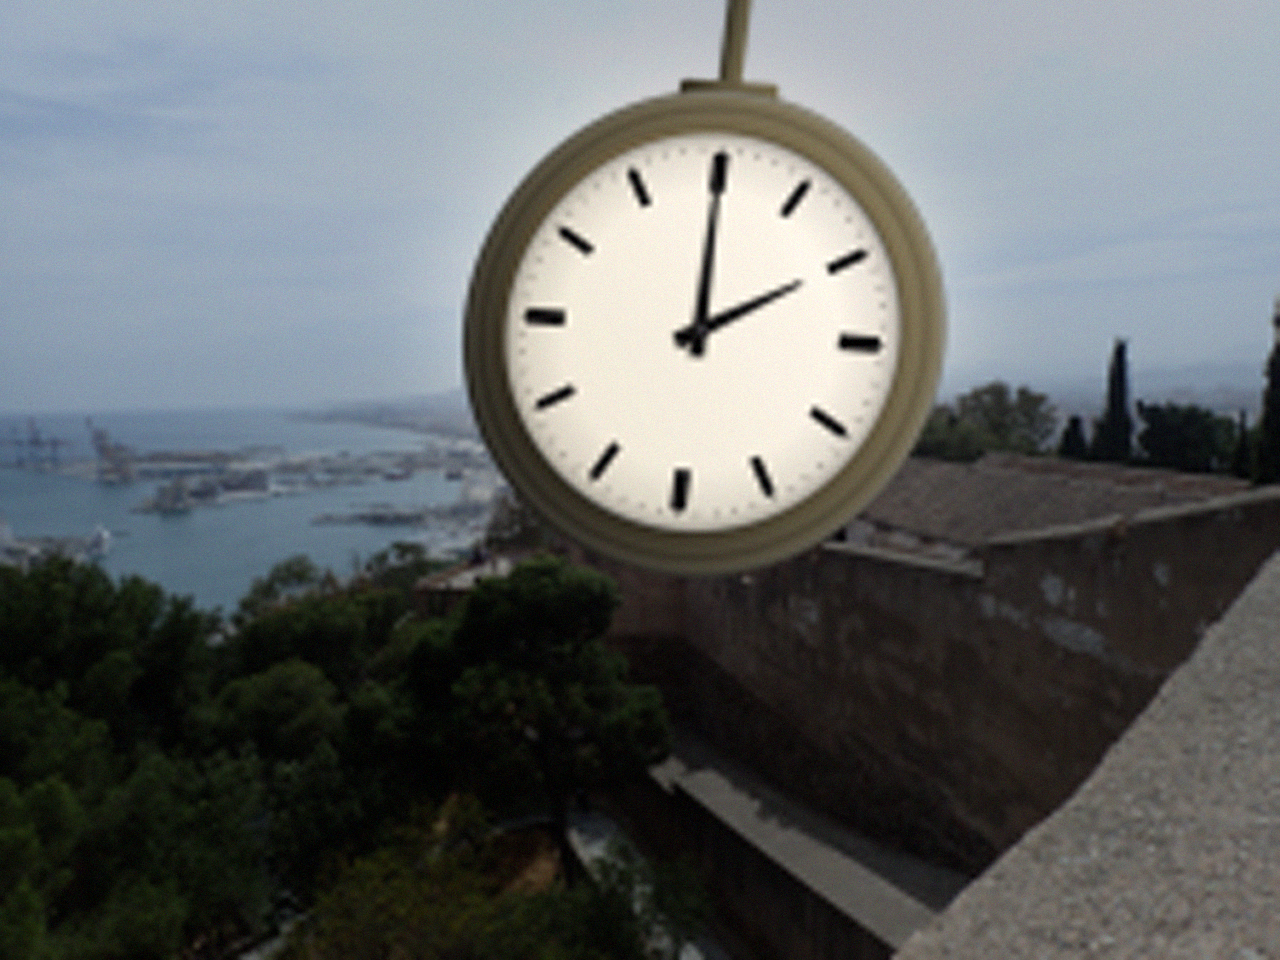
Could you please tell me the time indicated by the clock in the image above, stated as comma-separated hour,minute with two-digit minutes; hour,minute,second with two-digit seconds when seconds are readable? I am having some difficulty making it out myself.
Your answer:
2,00
